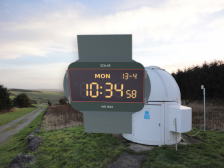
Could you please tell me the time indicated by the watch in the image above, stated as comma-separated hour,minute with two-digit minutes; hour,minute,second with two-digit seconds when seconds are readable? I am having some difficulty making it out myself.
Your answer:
10,34,58
